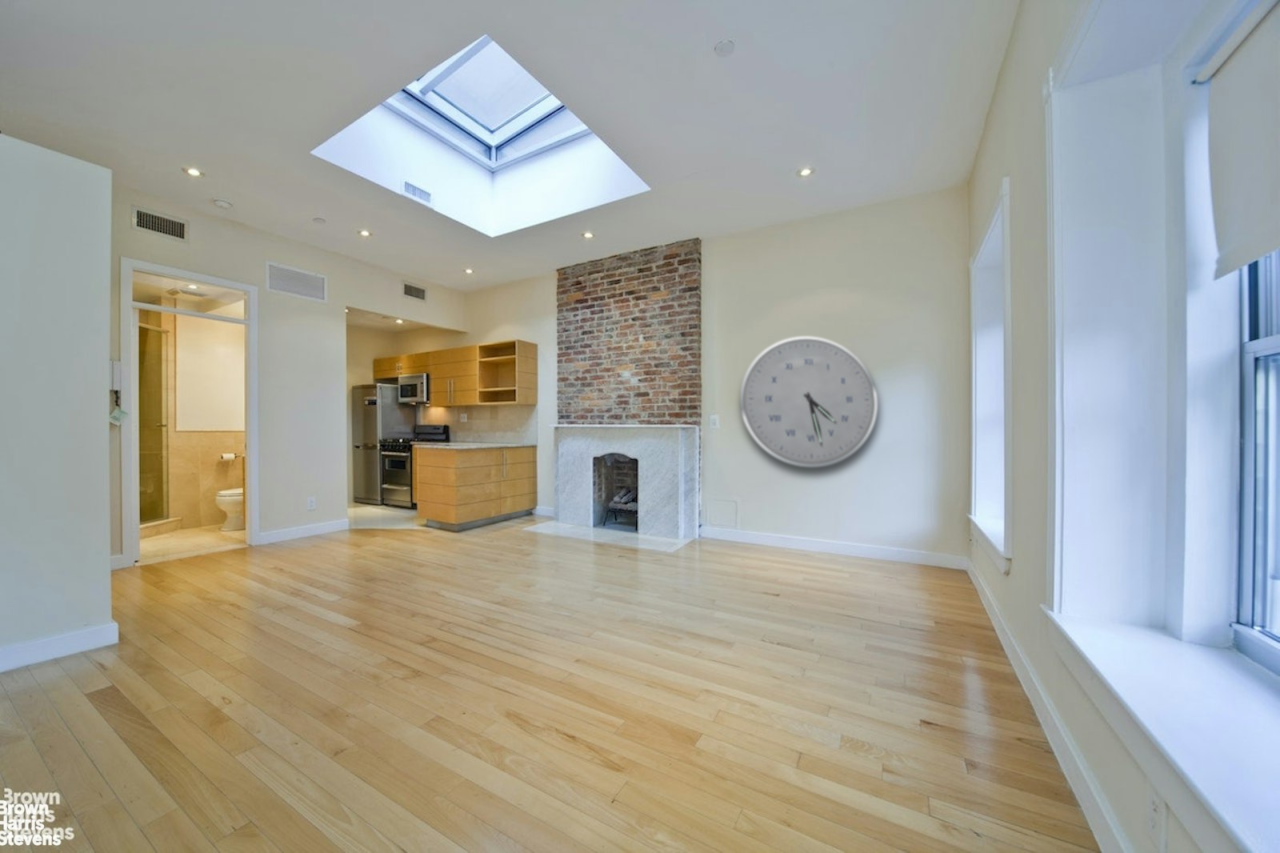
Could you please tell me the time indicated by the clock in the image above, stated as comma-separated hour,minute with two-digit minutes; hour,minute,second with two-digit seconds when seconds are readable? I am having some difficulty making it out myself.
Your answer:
4,28
